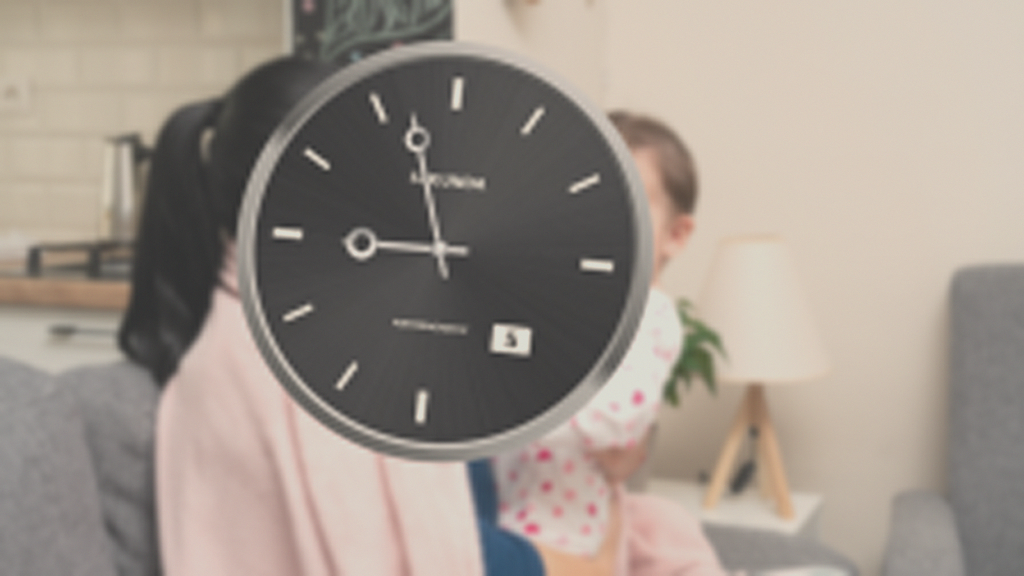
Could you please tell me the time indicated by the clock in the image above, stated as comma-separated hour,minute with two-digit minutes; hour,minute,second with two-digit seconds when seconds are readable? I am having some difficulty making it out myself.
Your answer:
8,57
